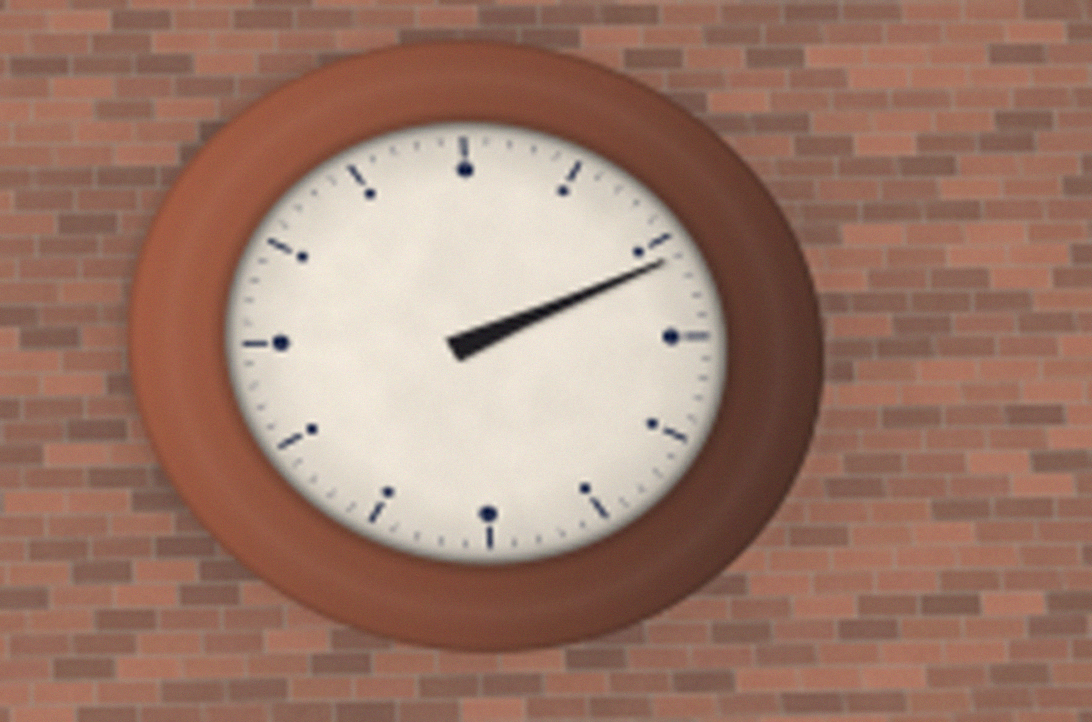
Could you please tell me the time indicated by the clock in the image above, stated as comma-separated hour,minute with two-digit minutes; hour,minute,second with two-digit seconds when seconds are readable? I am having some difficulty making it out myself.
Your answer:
2,11
